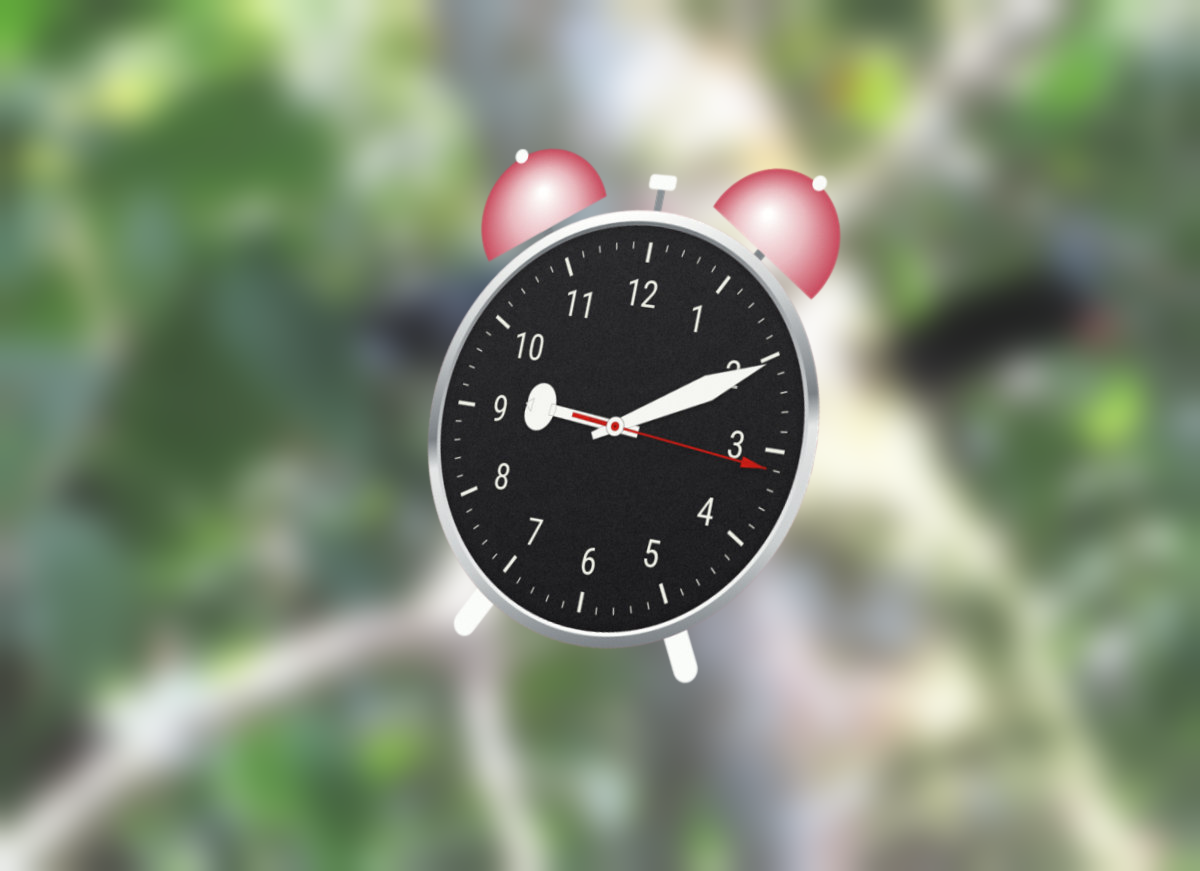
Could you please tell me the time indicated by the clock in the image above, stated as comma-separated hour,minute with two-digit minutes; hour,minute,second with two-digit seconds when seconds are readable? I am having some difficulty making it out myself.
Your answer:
9,10,16
